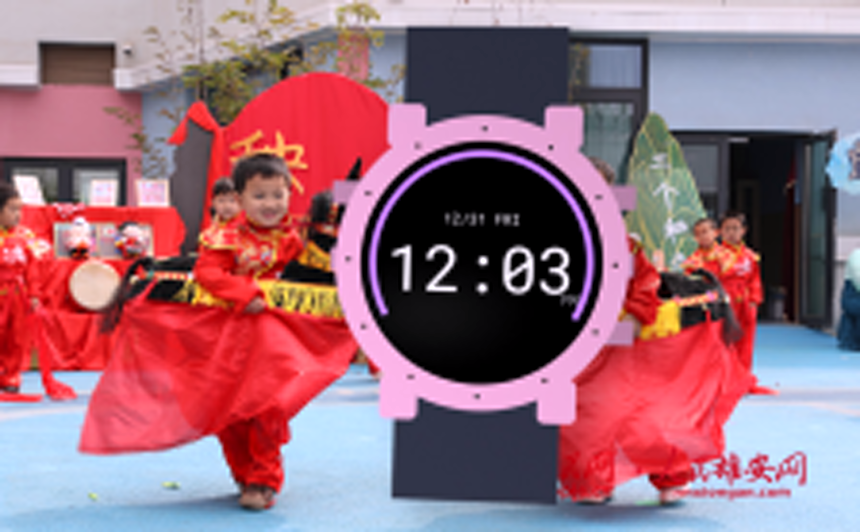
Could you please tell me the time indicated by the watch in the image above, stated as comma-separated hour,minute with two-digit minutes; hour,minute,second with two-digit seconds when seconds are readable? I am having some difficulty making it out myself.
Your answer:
12,03
